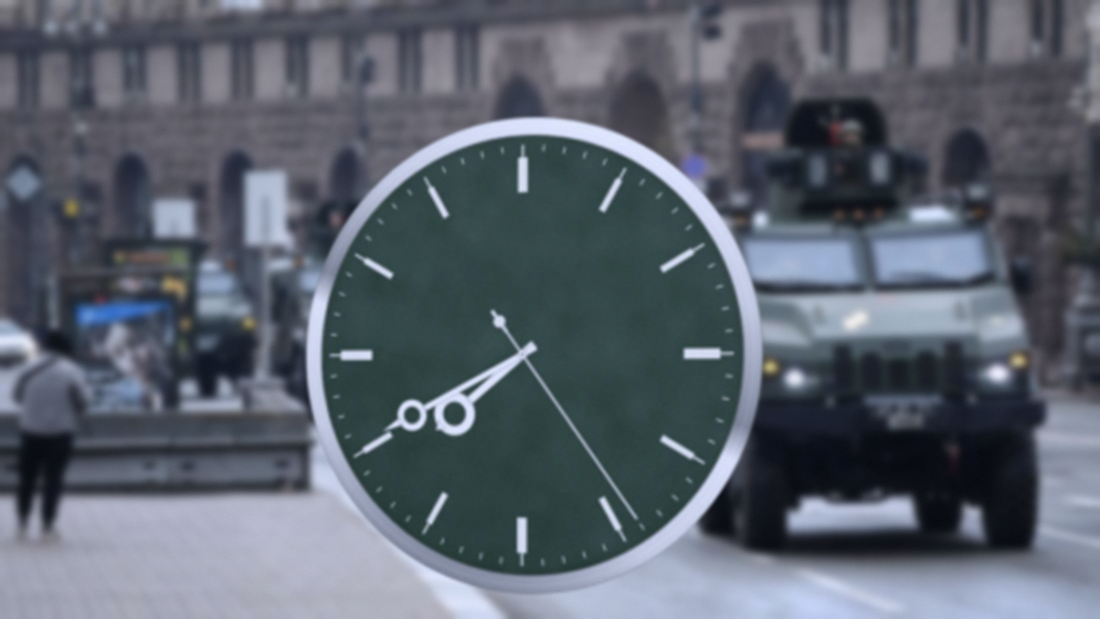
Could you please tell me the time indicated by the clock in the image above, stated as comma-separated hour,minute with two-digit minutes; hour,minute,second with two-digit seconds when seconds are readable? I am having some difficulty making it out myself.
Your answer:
7,40,24
